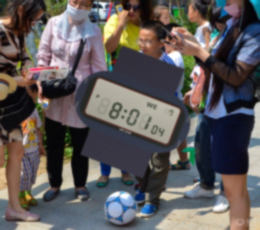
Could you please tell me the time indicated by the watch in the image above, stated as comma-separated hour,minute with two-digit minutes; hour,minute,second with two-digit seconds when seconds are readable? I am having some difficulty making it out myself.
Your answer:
8,01
